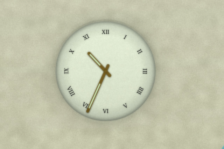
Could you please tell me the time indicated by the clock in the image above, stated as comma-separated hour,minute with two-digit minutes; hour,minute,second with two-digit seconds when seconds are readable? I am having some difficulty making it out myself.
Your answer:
10,34
